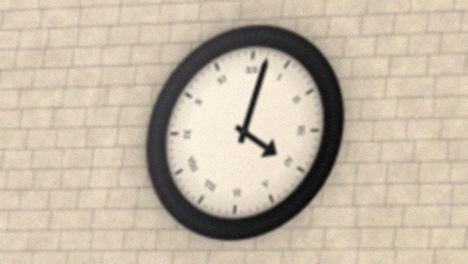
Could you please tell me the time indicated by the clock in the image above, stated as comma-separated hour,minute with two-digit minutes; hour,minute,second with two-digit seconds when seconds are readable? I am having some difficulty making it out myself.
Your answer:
4,02
